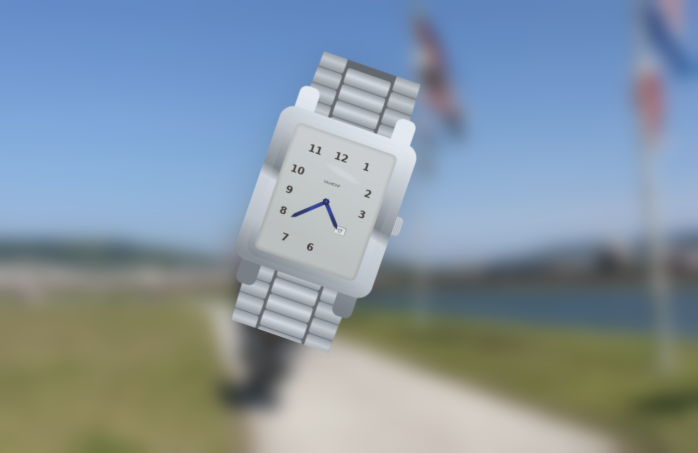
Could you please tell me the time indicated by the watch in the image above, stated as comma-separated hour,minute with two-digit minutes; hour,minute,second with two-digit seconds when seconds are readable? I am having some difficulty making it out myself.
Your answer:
4,38
